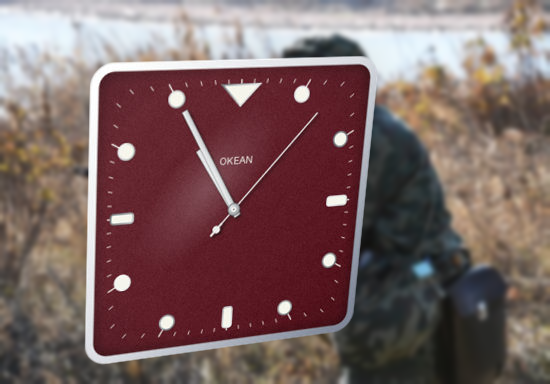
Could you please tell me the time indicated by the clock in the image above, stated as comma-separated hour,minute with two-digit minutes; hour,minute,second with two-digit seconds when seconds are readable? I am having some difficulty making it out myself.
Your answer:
10,55,07
